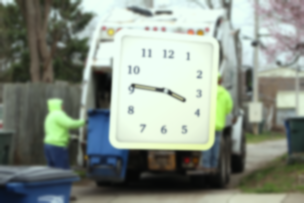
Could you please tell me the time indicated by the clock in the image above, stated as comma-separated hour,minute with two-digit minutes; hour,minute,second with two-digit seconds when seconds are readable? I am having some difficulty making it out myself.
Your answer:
3,46
